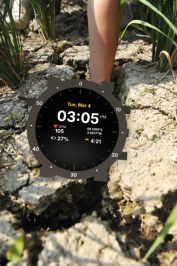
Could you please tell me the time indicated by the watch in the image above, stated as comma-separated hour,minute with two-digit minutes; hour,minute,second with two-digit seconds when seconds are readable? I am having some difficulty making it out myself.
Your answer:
3,05
